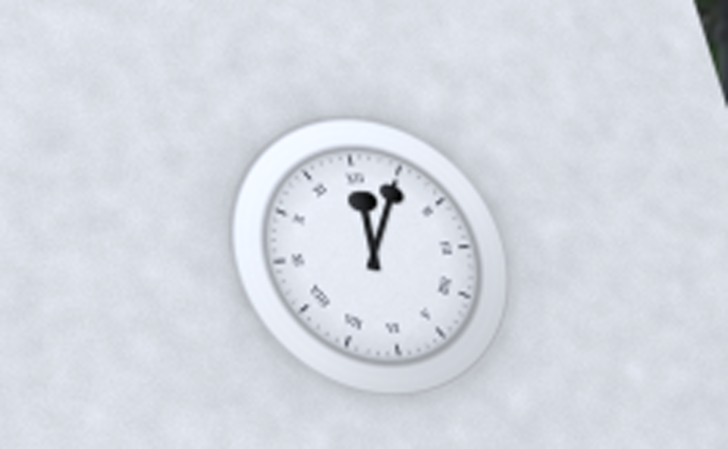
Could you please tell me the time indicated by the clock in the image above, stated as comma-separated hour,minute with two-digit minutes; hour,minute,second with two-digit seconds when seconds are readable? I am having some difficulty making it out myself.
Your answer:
12,05
